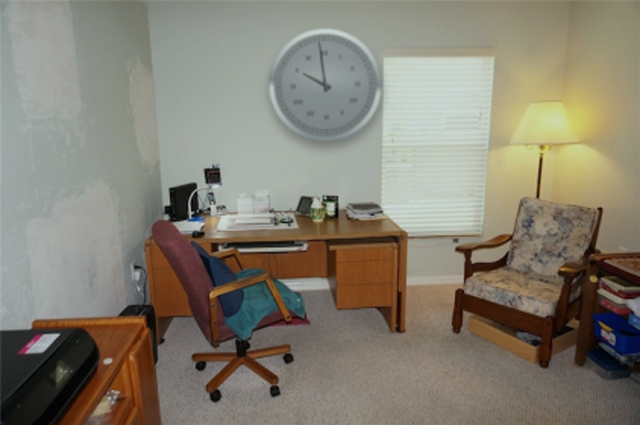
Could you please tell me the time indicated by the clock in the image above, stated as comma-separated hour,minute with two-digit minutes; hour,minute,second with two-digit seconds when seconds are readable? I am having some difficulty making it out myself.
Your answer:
9,59
